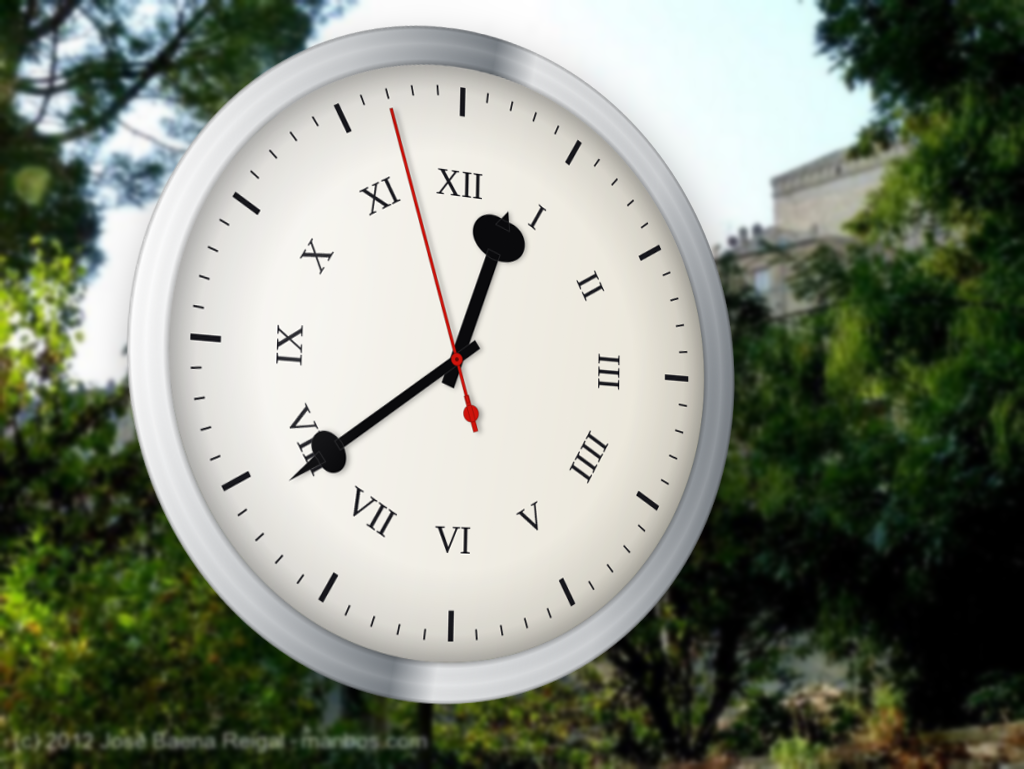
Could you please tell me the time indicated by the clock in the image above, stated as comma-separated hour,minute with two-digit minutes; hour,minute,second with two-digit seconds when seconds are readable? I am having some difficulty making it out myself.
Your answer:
12,38,57
